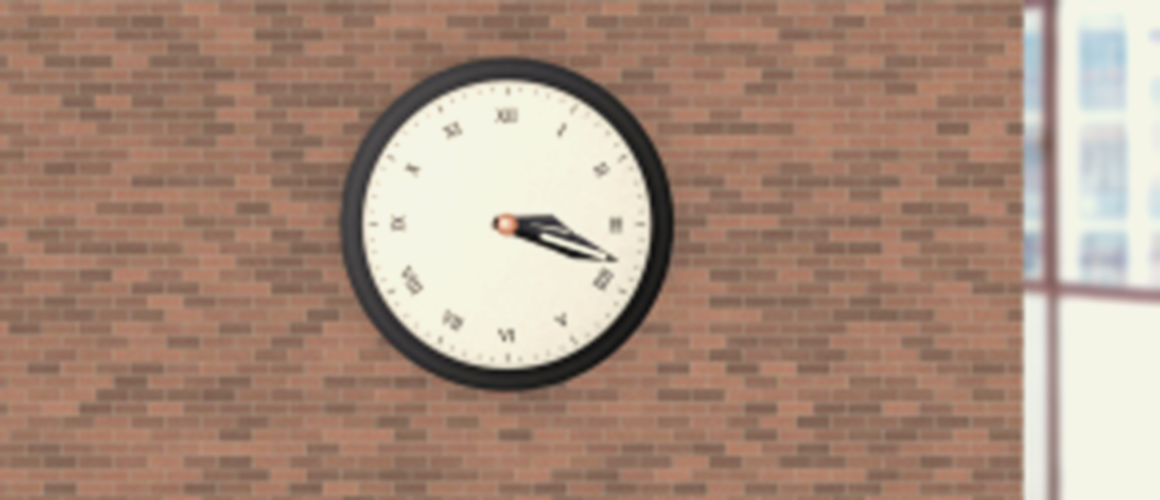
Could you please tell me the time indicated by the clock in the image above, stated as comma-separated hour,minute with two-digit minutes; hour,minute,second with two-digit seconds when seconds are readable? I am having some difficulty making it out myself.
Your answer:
3,18
